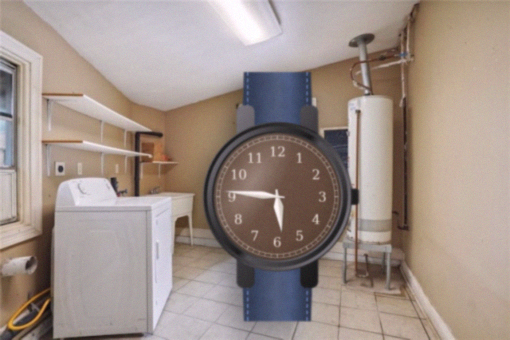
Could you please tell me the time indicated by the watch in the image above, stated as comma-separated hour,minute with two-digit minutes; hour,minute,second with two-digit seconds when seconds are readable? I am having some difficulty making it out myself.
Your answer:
5,46
